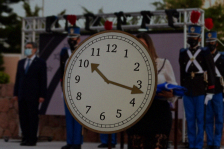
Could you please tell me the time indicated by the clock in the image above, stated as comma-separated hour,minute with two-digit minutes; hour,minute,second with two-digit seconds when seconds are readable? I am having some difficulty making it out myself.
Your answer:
10,17
